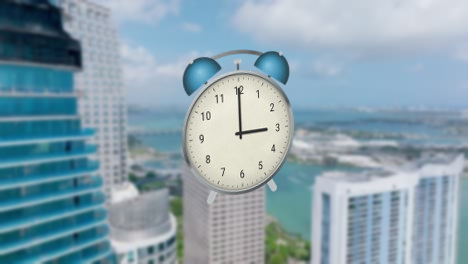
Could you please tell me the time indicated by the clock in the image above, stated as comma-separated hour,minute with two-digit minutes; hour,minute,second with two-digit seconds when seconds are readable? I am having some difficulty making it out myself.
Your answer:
3,00
